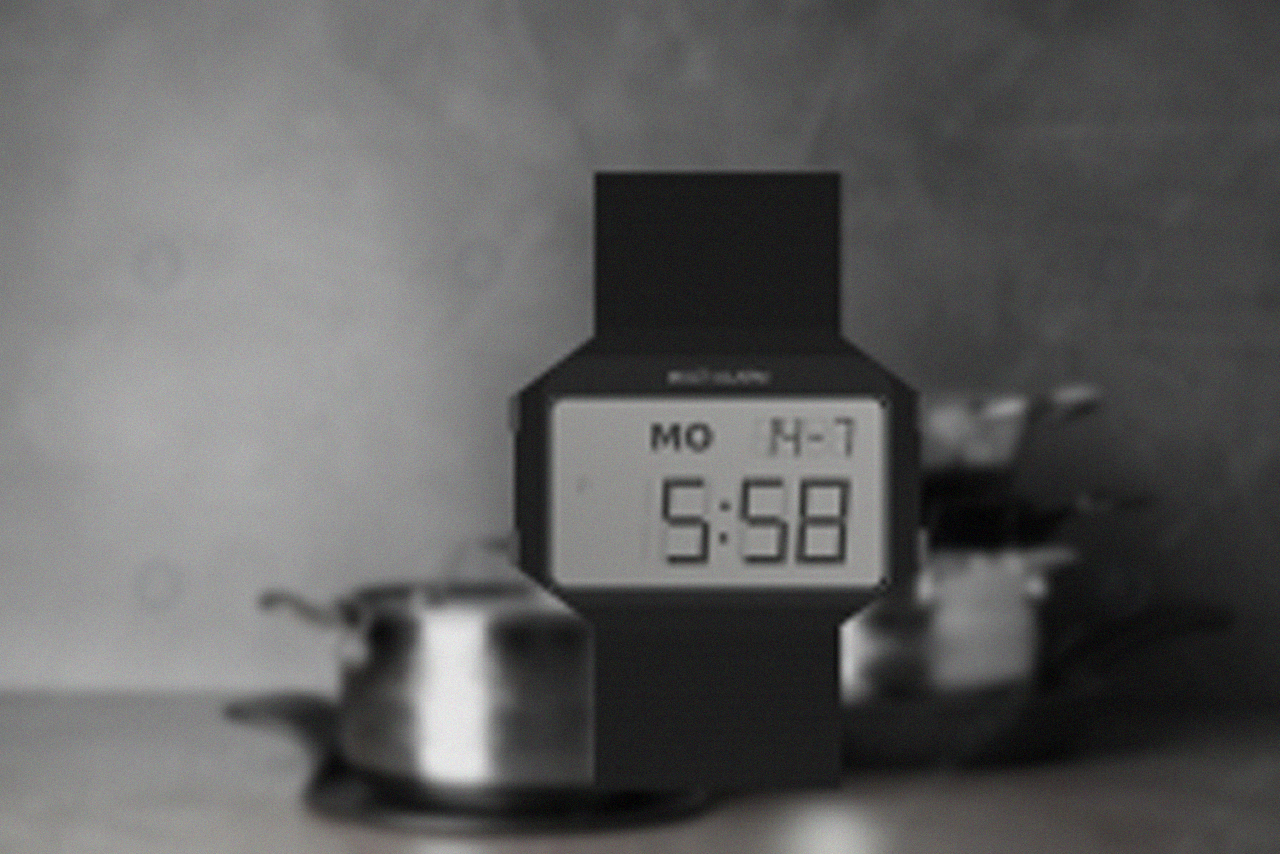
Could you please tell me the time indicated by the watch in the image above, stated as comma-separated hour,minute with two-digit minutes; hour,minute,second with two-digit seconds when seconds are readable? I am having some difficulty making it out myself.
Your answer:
5,58
